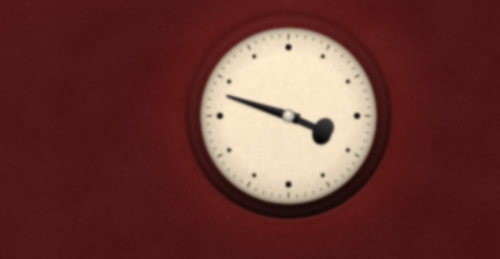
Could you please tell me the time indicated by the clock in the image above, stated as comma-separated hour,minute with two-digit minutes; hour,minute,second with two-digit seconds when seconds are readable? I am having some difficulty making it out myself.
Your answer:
3,48
